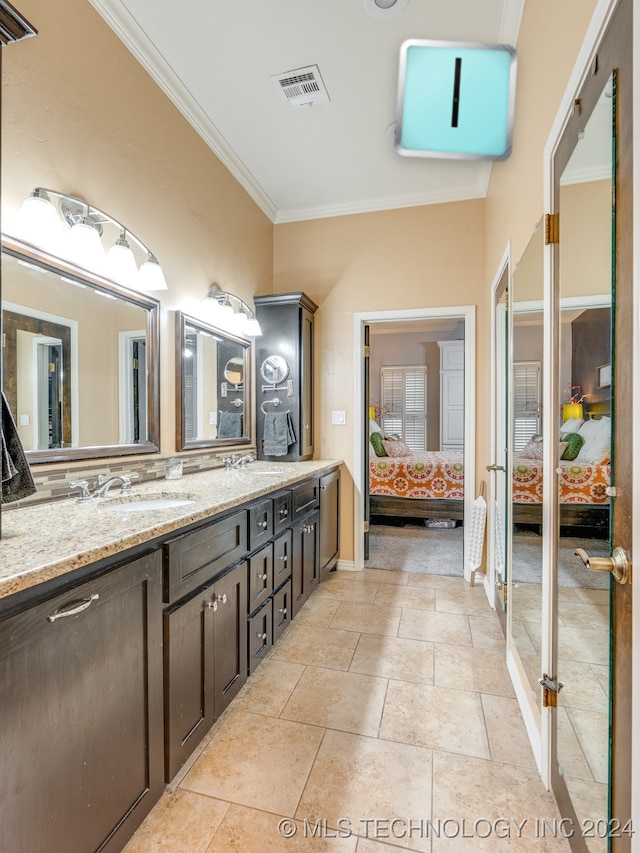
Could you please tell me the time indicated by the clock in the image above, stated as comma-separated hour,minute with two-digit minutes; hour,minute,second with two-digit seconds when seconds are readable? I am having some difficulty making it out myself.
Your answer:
6,00
